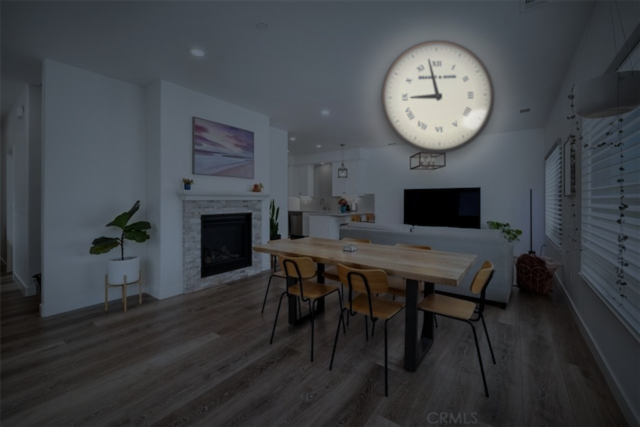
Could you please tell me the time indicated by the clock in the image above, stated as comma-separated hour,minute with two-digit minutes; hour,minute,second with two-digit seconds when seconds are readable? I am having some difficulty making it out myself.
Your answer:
8,58
